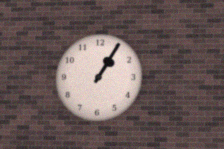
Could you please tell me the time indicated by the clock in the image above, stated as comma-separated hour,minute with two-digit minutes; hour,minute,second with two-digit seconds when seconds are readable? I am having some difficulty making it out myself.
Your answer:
1,05
